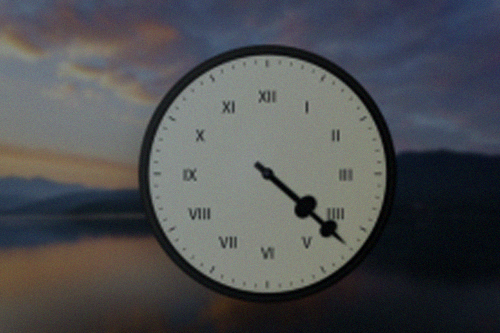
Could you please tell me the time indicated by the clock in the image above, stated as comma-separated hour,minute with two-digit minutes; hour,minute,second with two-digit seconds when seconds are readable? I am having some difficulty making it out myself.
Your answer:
4,22
